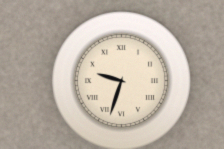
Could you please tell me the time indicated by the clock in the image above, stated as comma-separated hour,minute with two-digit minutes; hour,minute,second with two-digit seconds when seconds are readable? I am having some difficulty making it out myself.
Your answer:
9,33
